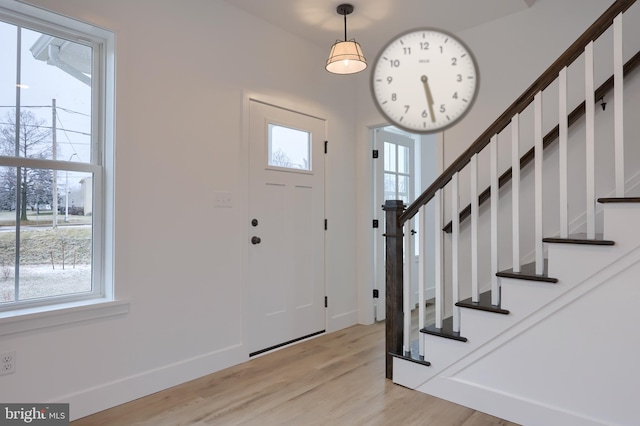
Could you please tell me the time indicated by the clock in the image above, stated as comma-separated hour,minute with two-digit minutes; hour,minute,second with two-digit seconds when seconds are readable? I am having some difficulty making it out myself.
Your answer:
5,28
